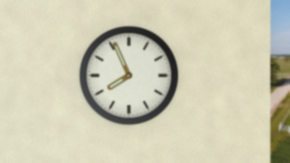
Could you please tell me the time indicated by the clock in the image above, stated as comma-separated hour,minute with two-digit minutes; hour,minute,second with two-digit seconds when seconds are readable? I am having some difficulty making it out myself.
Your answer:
7,56
